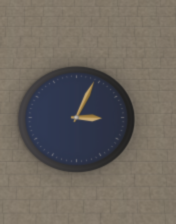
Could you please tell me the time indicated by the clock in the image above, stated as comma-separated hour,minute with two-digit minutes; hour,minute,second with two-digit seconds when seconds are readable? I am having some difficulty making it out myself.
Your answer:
3,04
